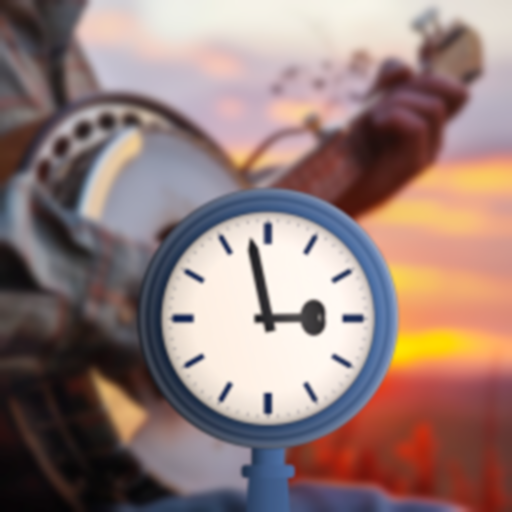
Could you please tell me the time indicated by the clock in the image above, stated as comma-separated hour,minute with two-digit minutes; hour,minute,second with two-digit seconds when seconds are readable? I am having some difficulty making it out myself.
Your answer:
2,58
